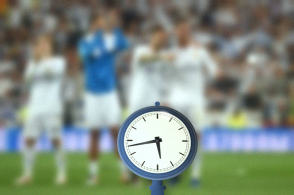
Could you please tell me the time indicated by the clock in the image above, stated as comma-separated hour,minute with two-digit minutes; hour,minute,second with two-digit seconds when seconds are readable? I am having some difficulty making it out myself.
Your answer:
5,43
